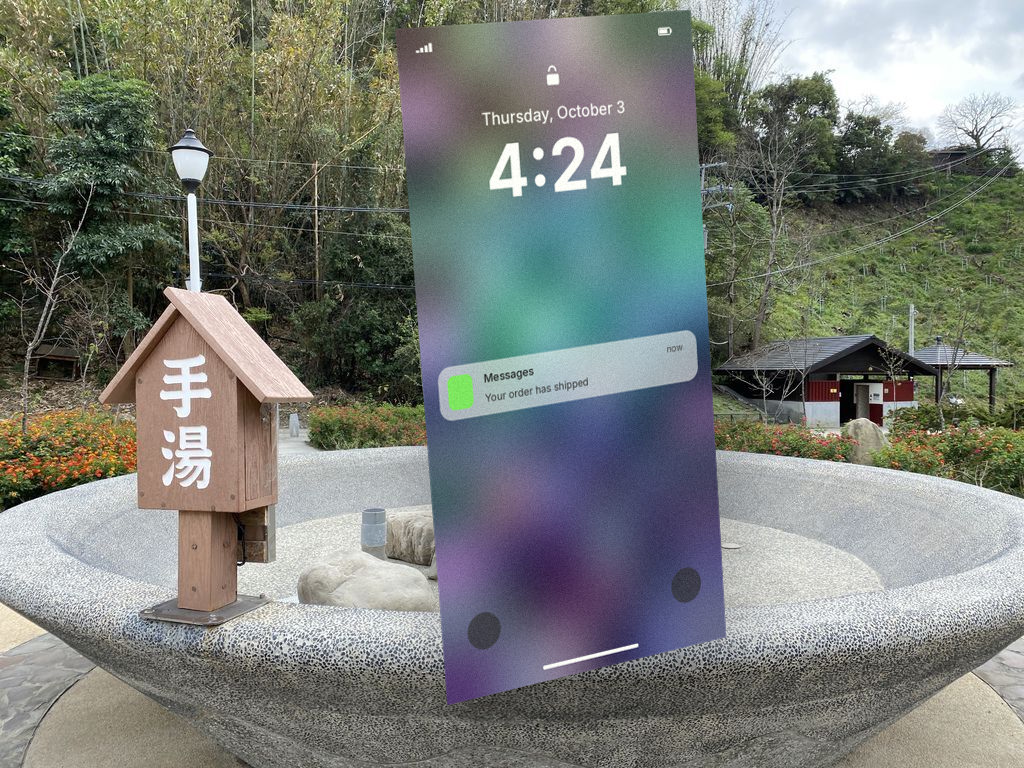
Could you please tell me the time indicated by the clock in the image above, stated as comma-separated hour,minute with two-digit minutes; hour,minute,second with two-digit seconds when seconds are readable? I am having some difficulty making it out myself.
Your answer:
4,24
